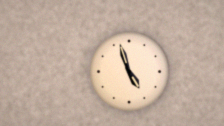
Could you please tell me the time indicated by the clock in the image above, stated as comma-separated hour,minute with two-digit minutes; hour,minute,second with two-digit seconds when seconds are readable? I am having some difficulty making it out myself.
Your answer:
4,57
